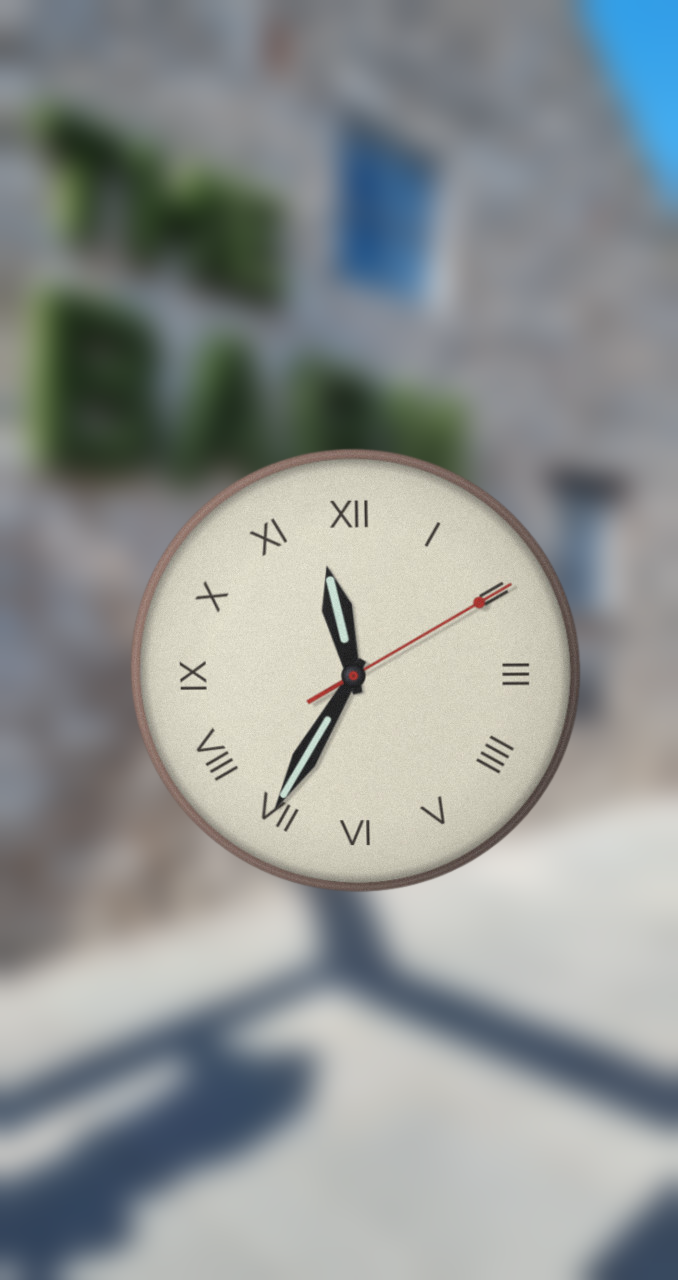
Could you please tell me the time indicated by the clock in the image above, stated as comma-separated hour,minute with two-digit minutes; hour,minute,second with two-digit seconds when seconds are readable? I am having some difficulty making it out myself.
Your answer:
11,35,10
